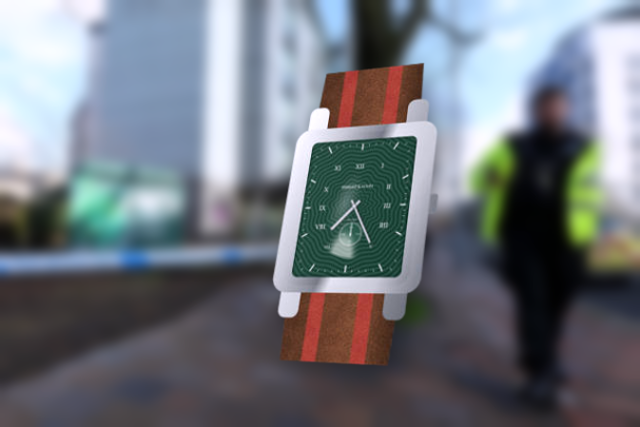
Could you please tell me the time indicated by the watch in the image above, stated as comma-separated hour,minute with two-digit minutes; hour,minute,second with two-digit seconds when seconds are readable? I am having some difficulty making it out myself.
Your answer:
7,25
